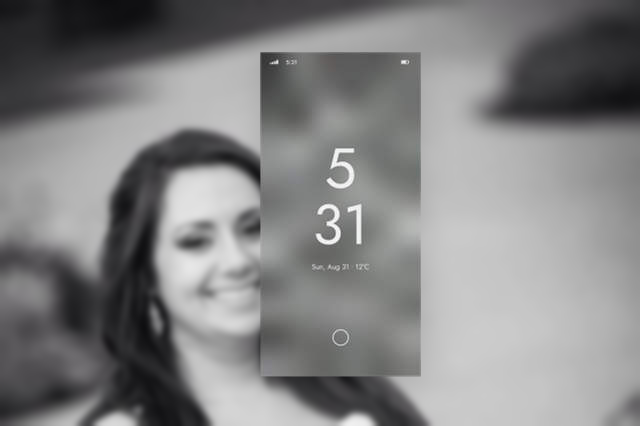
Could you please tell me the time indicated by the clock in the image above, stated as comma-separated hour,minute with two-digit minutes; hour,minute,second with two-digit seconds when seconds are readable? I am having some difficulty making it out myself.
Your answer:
5,31
